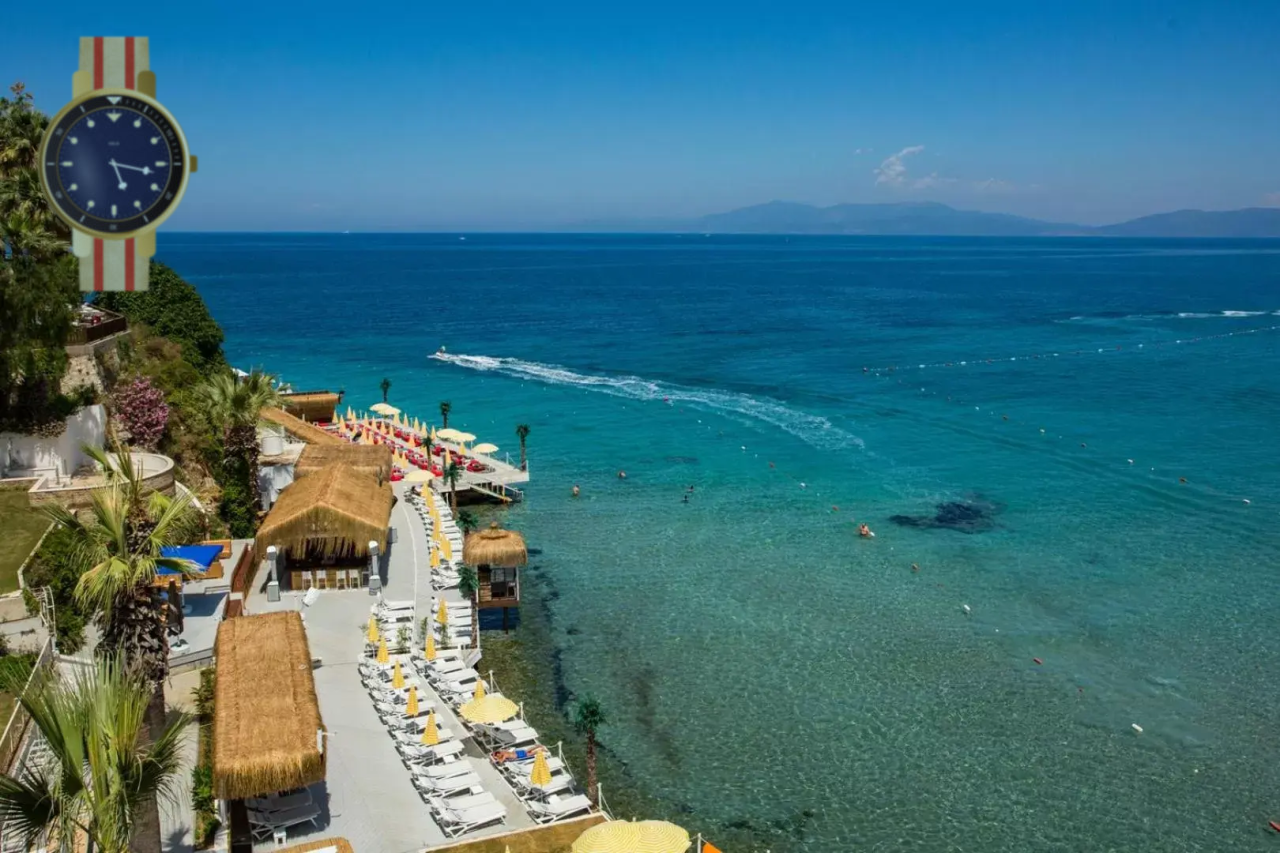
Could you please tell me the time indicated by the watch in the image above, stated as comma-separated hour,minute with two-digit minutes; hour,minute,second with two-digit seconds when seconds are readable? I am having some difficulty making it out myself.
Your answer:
5,17
